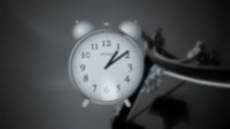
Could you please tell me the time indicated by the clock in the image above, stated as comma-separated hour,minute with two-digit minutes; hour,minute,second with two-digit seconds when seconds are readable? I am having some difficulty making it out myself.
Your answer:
1,09
